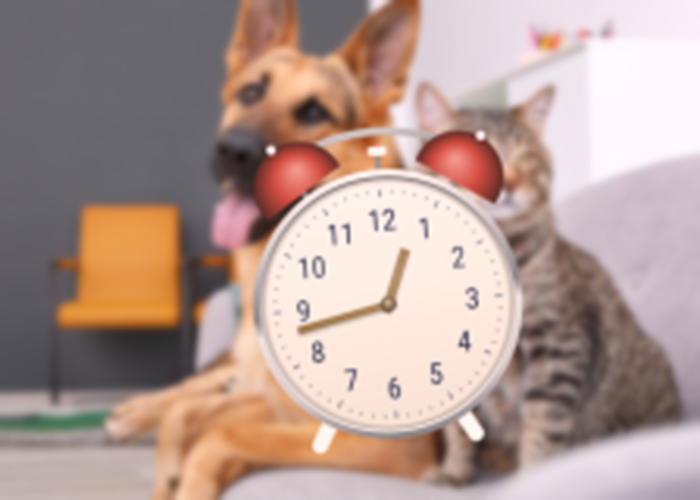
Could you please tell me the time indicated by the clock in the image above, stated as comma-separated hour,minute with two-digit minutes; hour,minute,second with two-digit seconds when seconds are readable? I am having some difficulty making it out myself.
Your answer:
12,43
